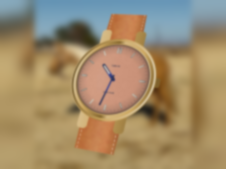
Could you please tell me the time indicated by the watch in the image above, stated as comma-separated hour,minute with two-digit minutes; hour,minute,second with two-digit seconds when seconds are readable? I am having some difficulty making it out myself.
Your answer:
10,32
